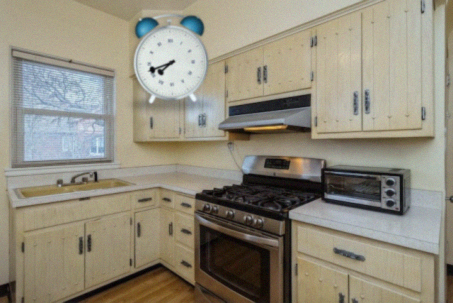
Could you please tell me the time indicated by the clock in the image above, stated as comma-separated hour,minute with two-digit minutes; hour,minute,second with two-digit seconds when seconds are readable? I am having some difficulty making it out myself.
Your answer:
7,42
